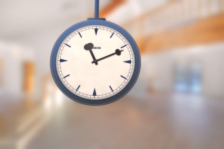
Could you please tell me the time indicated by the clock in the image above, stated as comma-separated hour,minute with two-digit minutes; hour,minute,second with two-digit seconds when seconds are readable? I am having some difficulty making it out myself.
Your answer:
11,11
